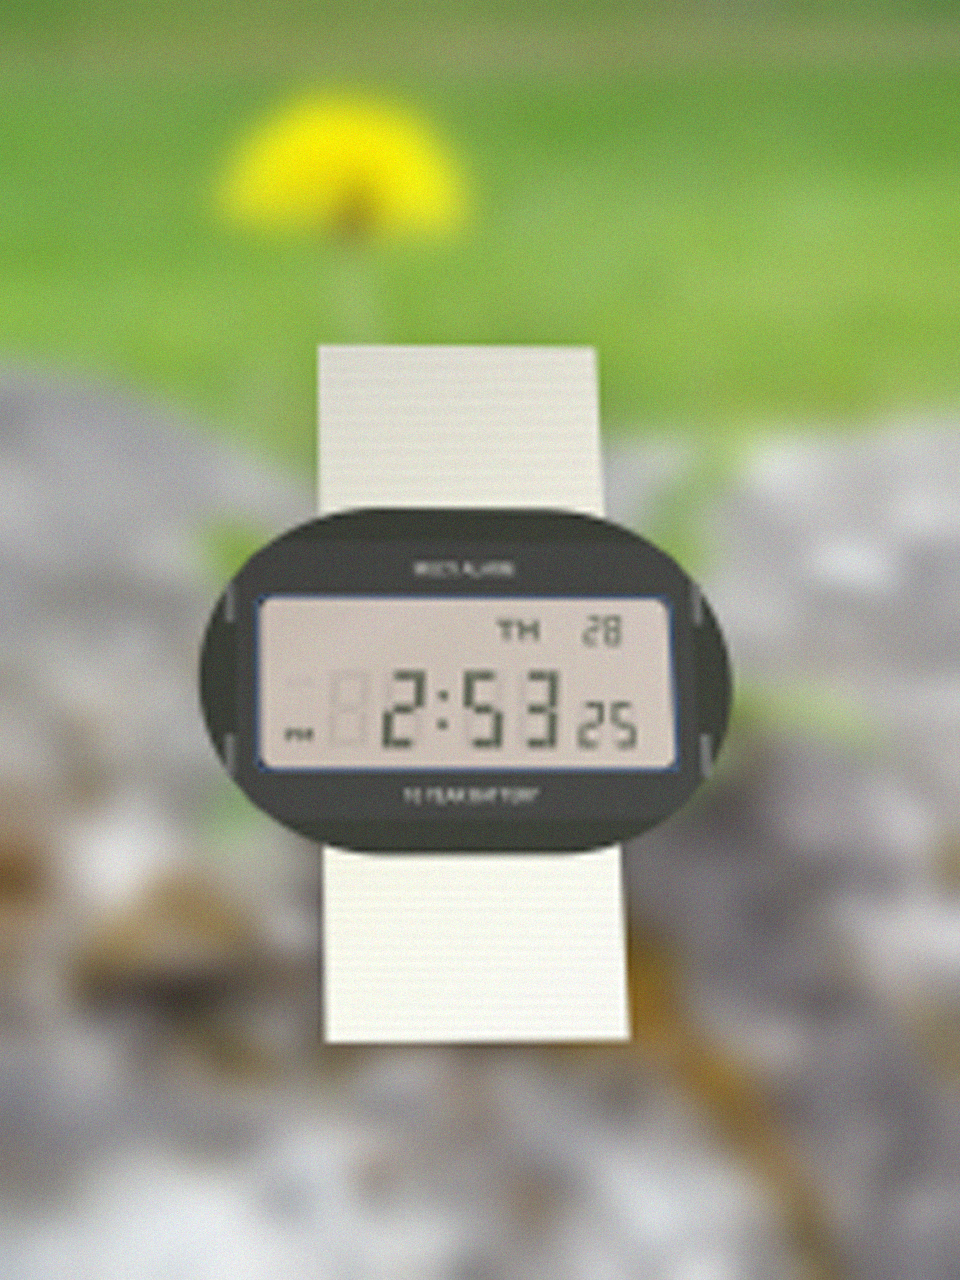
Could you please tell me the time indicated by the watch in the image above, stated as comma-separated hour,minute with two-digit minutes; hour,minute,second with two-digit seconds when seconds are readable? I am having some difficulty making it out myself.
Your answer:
2,53,25
